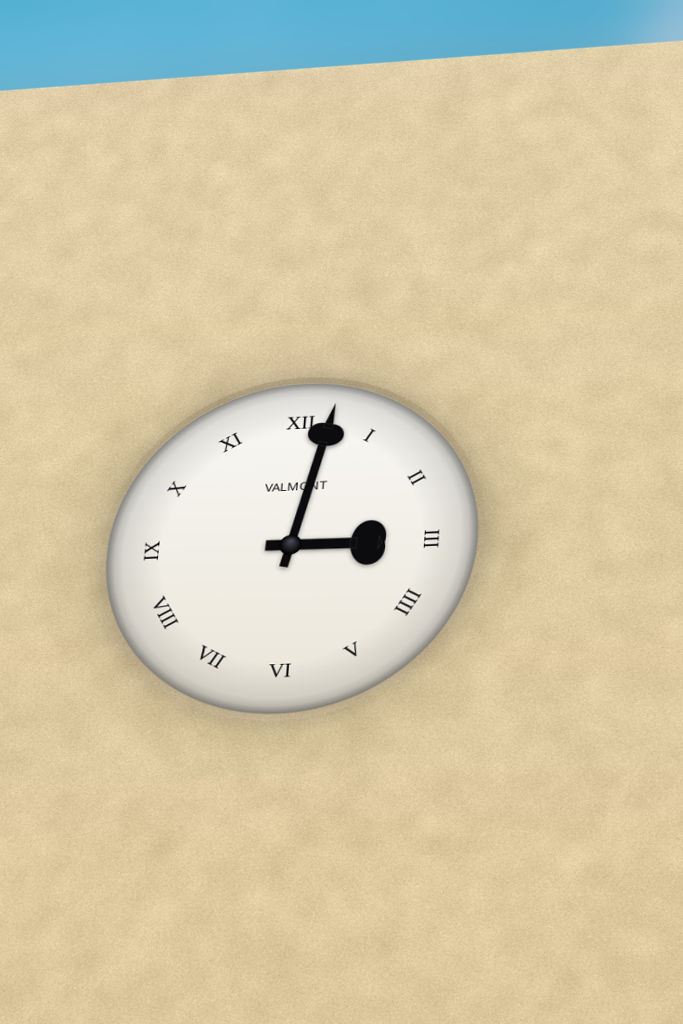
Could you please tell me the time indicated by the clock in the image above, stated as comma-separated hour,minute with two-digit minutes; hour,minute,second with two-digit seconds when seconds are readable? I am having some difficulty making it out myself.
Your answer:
3,02
